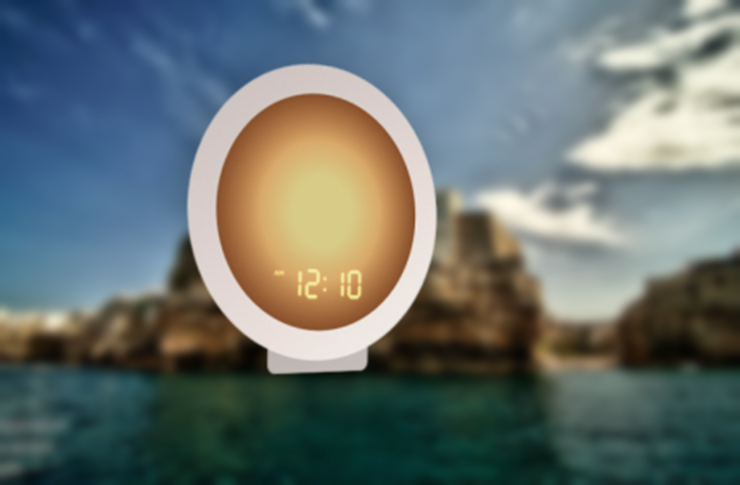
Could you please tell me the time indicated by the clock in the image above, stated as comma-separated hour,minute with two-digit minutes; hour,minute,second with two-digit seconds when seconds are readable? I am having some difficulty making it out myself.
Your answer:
12,10
